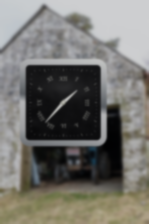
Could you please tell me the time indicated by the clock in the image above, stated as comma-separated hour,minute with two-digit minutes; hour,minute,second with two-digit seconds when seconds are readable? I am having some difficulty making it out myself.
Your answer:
1,37
